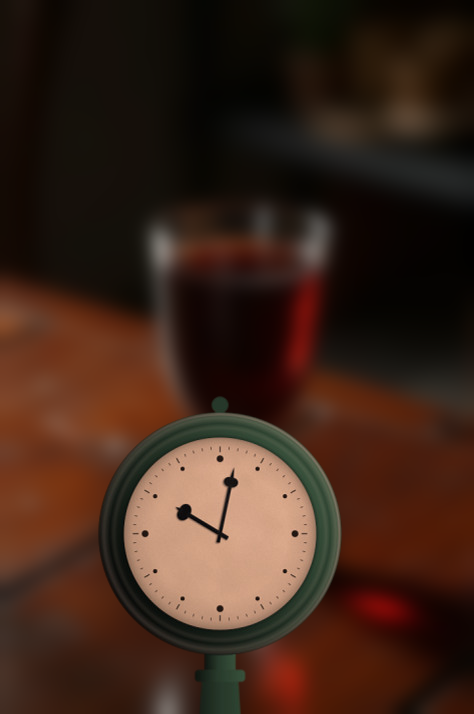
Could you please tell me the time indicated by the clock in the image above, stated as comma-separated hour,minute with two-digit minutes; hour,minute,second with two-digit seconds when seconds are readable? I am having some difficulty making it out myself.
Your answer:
10,02
